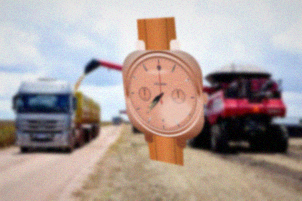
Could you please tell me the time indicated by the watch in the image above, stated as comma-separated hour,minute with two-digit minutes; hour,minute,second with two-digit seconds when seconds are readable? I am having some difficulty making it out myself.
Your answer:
7,37
